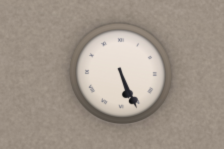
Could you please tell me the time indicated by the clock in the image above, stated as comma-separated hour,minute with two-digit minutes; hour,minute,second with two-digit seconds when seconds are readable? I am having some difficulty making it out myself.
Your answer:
5,26
